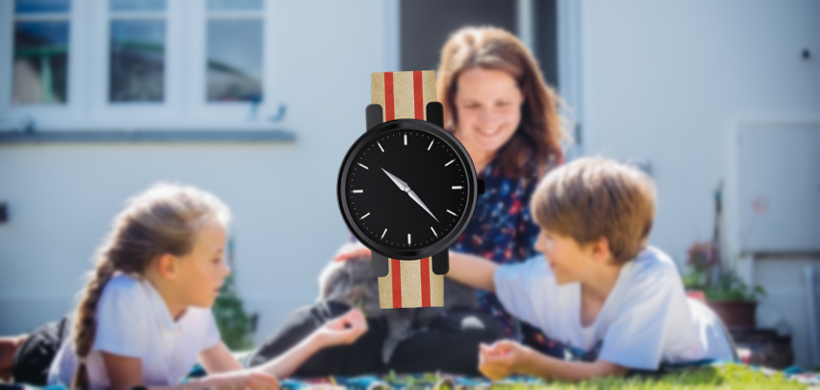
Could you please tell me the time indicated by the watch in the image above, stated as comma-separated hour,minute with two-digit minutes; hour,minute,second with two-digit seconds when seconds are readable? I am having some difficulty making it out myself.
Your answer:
10,23
